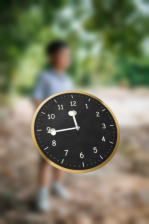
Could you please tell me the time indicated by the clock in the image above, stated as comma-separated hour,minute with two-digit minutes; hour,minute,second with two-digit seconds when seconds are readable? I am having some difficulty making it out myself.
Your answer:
11,44
